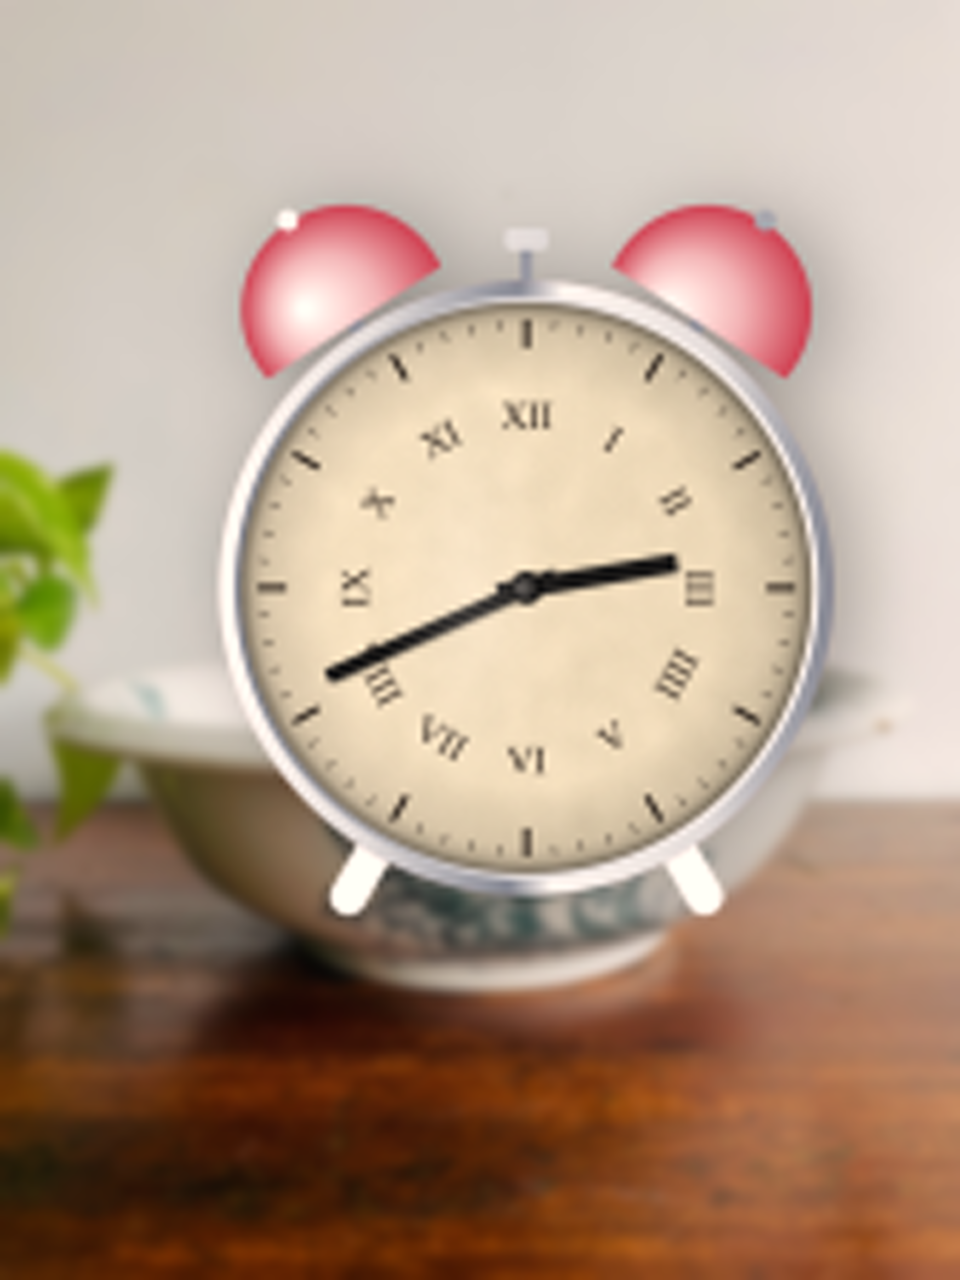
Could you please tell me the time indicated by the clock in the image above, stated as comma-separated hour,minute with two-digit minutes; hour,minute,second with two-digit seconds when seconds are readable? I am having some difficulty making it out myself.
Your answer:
2,41
